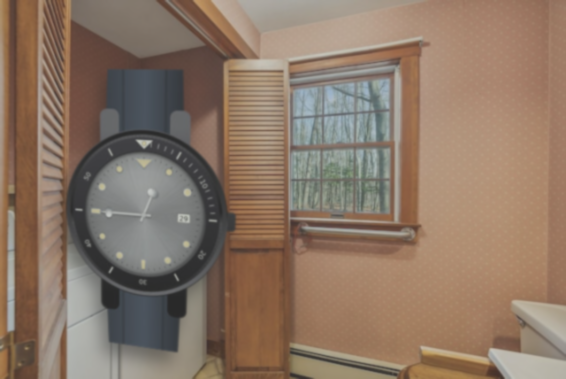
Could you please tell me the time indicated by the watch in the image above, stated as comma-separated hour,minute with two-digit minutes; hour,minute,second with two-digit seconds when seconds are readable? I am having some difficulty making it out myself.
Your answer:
12,45
